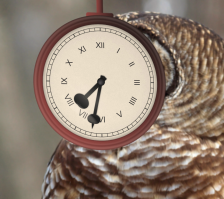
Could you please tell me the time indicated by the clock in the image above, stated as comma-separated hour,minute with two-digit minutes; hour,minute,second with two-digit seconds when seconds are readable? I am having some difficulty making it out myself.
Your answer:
7,32
